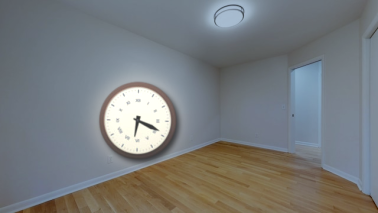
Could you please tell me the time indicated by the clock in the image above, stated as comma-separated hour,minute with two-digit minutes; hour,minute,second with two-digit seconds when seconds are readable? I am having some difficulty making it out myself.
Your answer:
6,19
